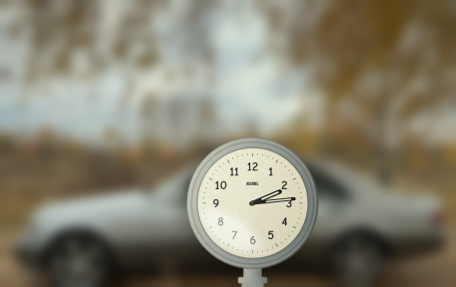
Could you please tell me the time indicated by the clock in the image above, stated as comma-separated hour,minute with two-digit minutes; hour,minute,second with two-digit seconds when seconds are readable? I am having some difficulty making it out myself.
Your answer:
2,14
